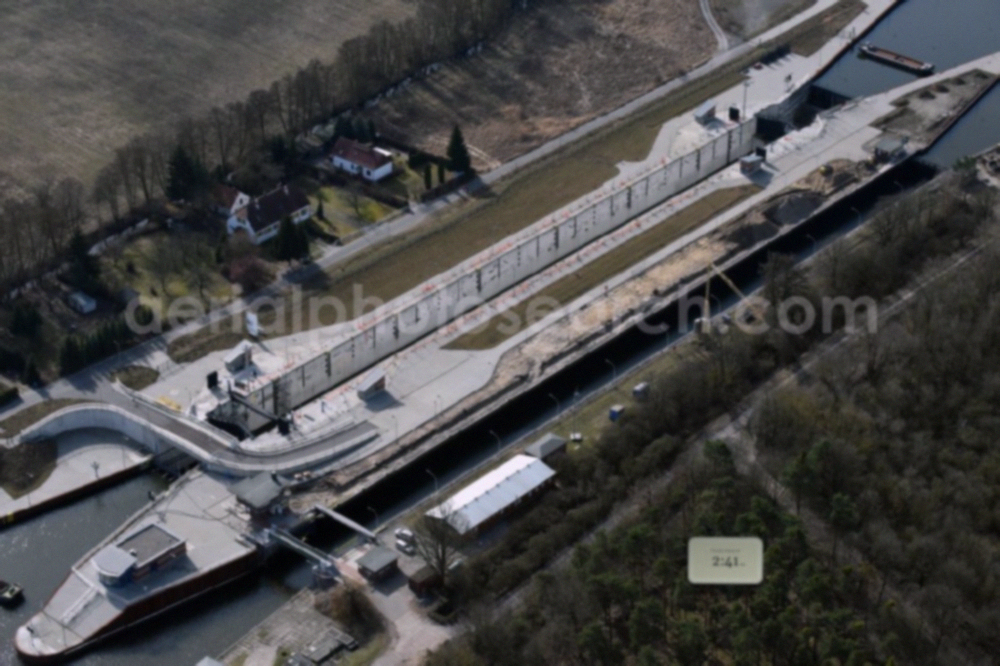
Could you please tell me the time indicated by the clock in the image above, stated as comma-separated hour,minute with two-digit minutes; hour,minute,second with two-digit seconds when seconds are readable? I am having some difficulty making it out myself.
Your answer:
2,41
